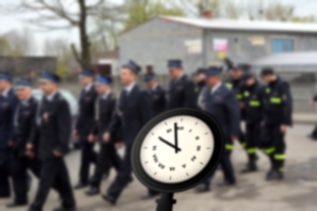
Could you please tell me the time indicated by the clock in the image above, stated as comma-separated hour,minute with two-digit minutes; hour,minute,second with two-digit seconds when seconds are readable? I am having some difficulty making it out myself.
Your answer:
9,58
